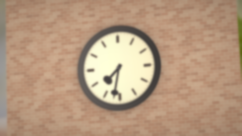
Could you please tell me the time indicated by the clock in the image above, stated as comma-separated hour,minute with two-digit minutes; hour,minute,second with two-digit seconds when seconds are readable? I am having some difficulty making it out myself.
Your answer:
7,32
